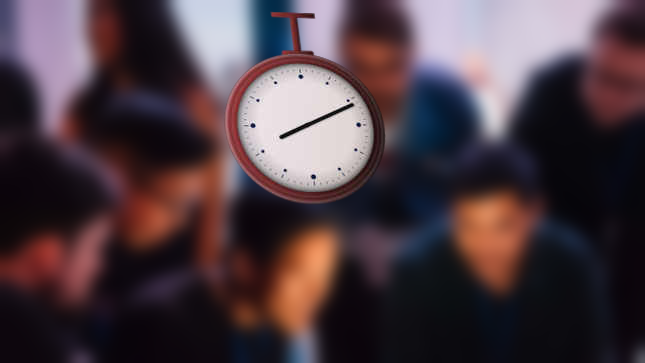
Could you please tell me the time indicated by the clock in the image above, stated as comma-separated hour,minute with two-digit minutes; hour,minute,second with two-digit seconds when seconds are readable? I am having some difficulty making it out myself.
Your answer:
8,11
